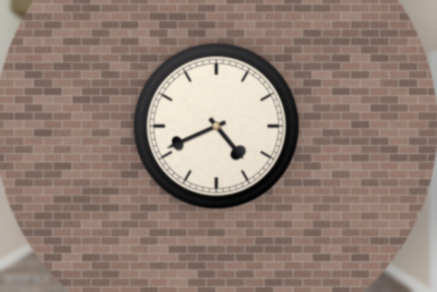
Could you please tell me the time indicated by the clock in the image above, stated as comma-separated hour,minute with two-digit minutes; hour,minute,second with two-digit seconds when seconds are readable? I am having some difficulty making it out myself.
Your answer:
4,41
